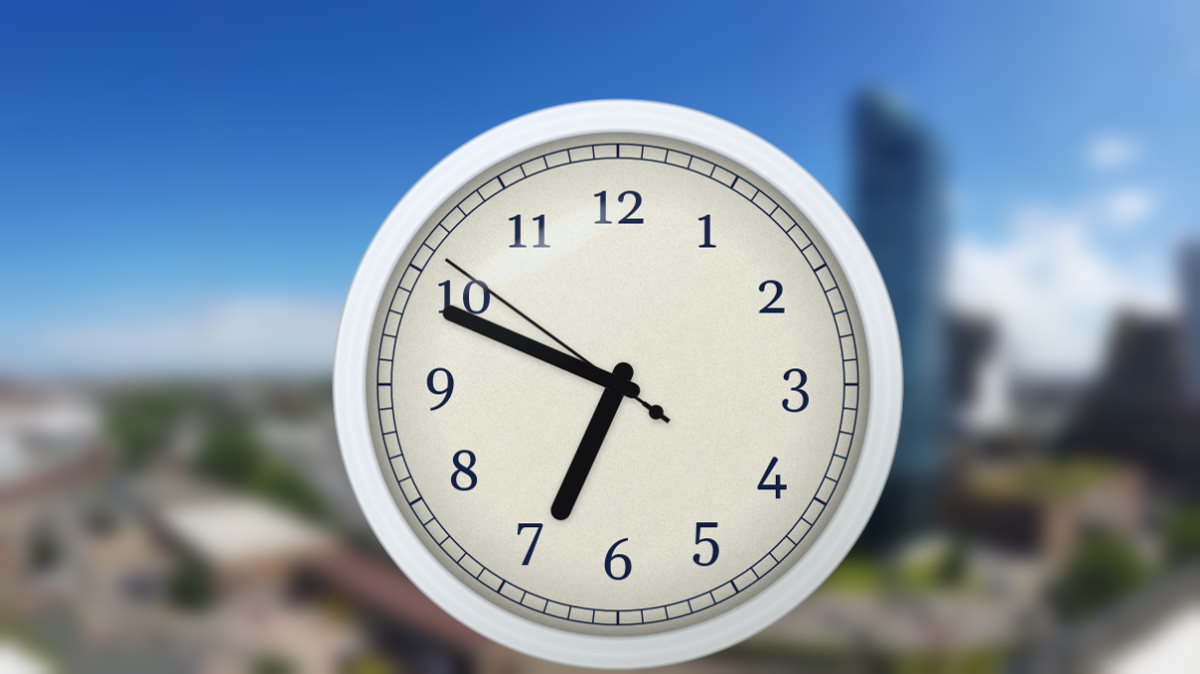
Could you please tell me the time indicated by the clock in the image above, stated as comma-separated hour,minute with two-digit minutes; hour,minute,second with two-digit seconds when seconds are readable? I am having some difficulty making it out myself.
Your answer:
6,48,51
